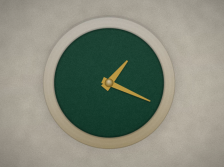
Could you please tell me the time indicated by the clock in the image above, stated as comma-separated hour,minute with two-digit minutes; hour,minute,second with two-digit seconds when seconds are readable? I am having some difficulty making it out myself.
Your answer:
1,19
